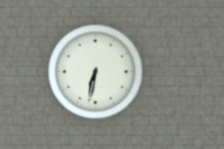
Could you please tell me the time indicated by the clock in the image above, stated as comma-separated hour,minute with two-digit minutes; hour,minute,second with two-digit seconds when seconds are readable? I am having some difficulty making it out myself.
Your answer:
6,32
